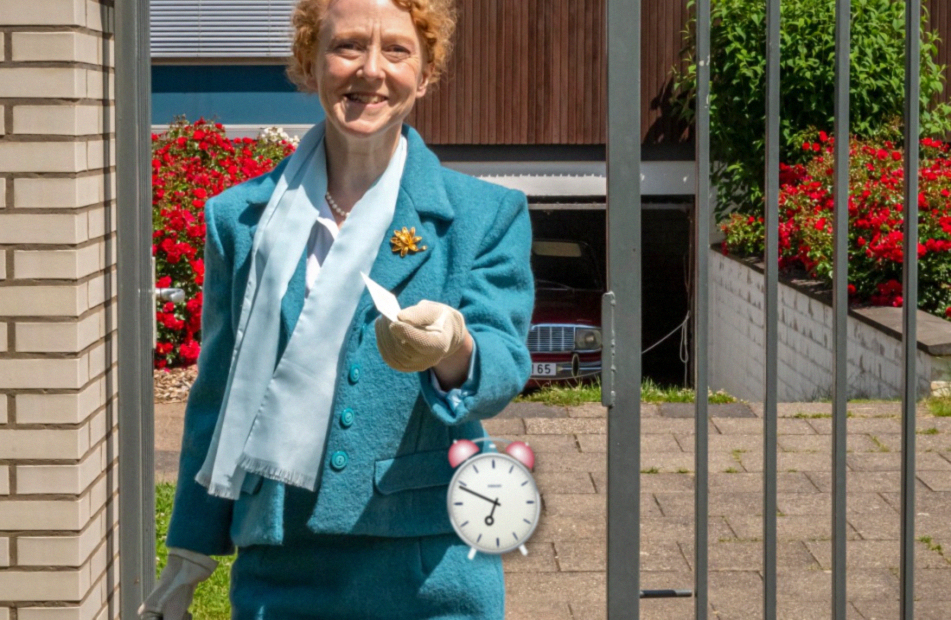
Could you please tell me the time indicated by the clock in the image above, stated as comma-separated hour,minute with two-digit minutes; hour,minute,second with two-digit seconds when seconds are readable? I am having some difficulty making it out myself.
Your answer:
6,49
